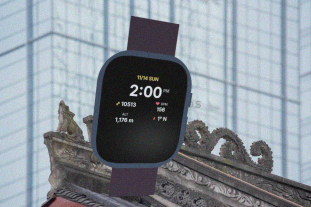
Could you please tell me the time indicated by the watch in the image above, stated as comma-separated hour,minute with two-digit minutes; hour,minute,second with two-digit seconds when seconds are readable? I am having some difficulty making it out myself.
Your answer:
2,00
